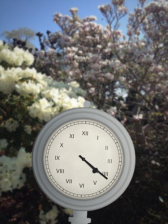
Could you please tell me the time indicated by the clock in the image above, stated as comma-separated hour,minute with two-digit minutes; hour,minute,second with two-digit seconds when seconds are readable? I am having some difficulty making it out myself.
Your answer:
4,21
